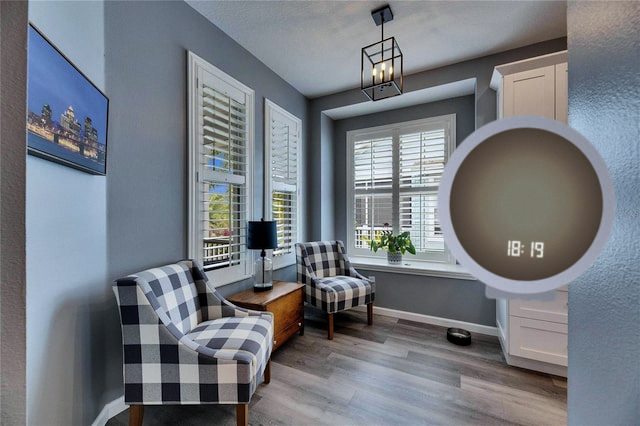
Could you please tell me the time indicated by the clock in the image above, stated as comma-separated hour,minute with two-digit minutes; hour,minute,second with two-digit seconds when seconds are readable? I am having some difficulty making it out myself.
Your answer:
18,19
